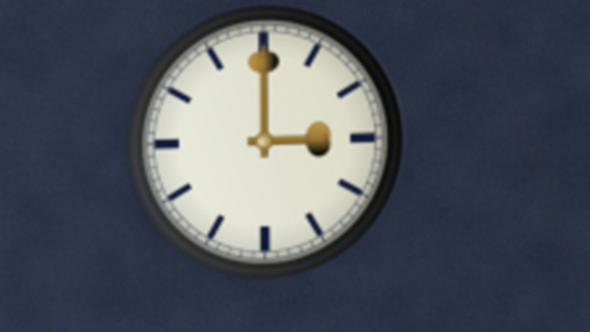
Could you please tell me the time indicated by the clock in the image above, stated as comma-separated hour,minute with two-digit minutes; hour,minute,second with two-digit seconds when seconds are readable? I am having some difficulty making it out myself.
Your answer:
3,00
